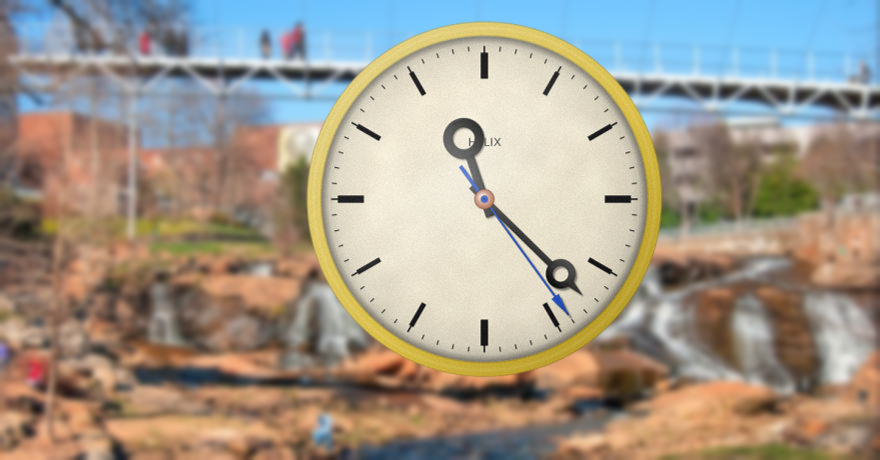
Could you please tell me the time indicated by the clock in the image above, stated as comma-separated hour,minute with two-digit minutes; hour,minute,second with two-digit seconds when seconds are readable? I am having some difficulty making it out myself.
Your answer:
11,22,24
